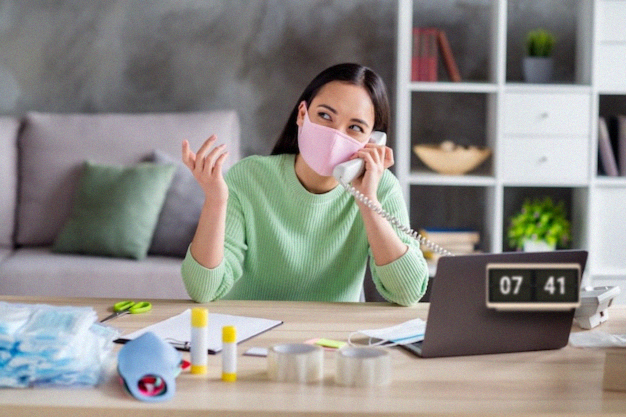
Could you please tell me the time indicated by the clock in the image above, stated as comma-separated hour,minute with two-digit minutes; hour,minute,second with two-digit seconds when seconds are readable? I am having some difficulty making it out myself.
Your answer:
7,41
